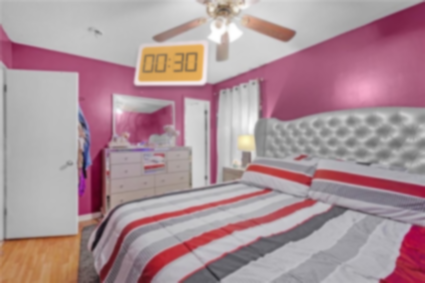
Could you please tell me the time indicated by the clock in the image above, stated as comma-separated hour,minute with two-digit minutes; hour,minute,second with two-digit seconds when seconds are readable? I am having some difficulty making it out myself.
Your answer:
0,30
